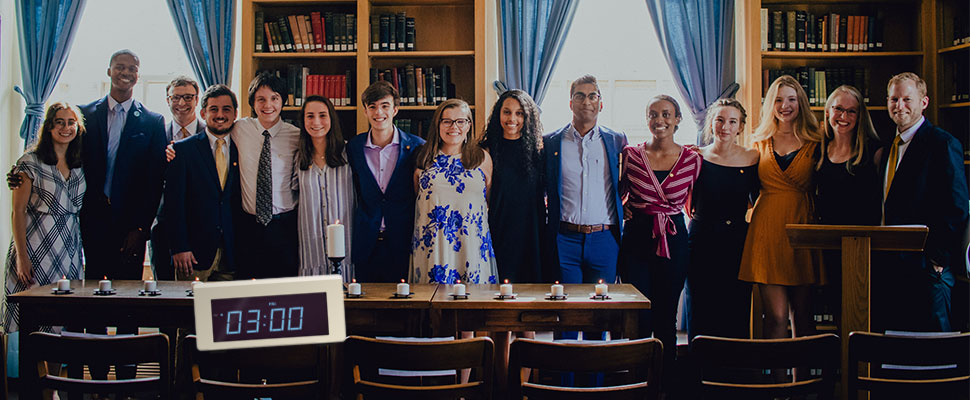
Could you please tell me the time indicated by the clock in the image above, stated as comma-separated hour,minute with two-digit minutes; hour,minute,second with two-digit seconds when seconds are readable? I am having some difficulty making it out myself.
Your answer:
3,00
